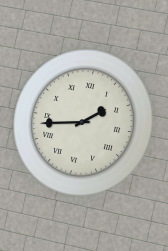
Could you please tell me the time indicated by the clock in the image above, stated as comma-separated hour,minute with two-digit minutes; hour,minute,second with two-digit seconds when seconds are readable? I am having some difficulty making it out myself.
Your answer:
1,43
